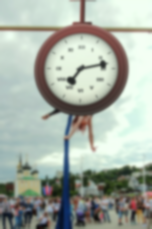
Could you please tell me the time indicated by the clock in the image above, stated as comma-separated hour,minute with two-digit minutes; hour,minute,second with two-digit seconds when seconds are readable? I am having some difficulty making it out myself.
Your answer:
7,13
